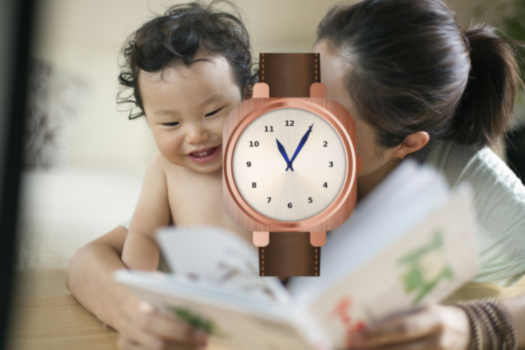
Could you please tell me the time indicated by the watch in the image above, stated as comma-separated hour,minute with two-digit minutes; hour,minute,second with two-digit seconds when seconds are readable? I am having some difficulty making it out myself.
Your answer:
11,05
